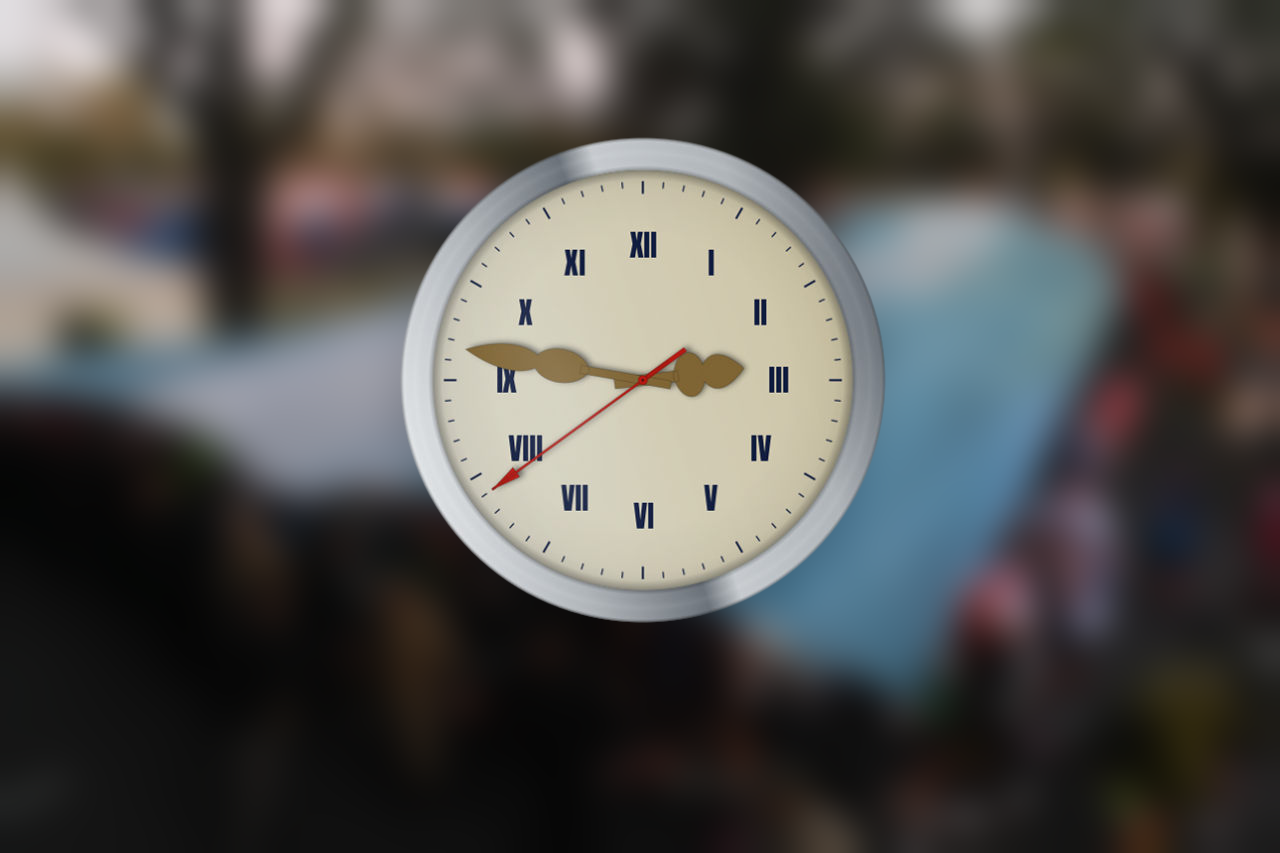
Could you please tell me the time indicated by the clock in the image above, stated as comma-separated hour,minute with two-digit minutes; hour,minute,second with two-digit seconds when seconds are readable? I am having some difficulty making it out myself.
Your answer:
2,46,39
